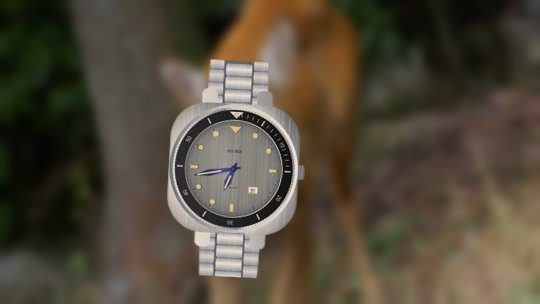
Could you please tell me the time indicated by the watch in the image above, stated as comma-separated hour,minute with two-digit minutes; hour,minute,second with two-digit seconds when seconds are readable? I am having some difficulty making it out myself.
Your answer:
6,43
